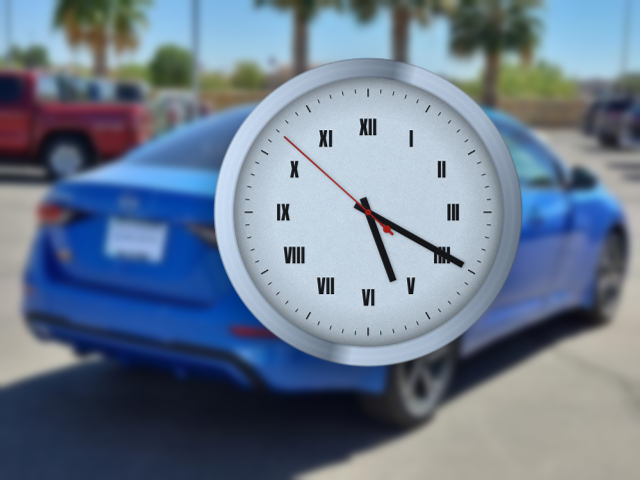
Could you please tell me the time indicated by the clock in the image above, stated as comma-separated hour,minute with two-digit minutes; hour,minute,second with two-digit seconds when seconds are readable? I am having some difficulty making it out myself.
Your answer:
5,19,52
